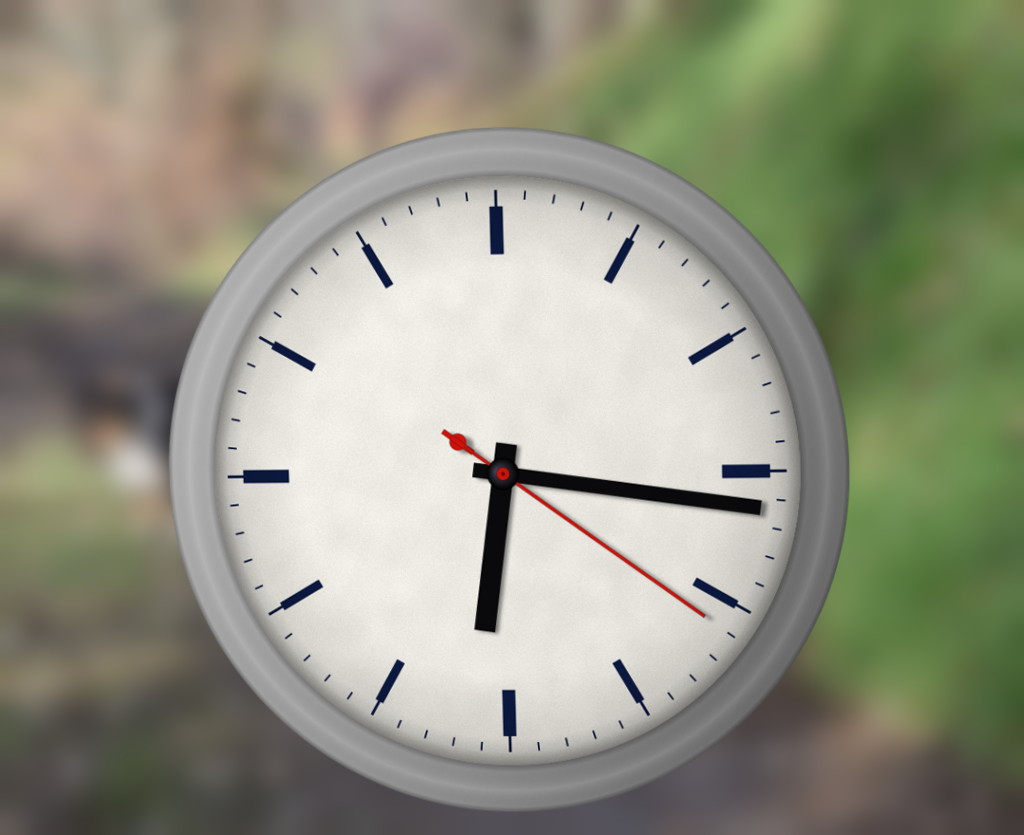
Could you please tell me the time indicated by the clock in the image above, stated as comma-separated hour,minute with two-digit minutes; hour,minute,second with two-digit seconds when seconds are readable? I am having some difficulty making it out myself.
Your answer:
6,16,21
